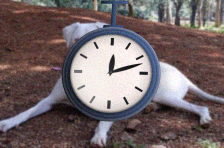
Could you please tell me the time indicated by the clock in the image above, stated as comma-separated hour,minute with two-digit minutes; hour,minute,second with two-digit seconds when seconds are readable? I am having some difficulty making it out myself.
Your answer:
12,12
